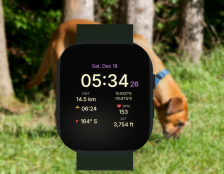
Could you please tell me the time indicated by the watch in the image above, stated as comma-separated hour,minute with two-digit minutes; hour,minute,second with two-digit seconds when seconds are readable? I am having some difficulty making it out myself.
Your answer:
5,34,26
